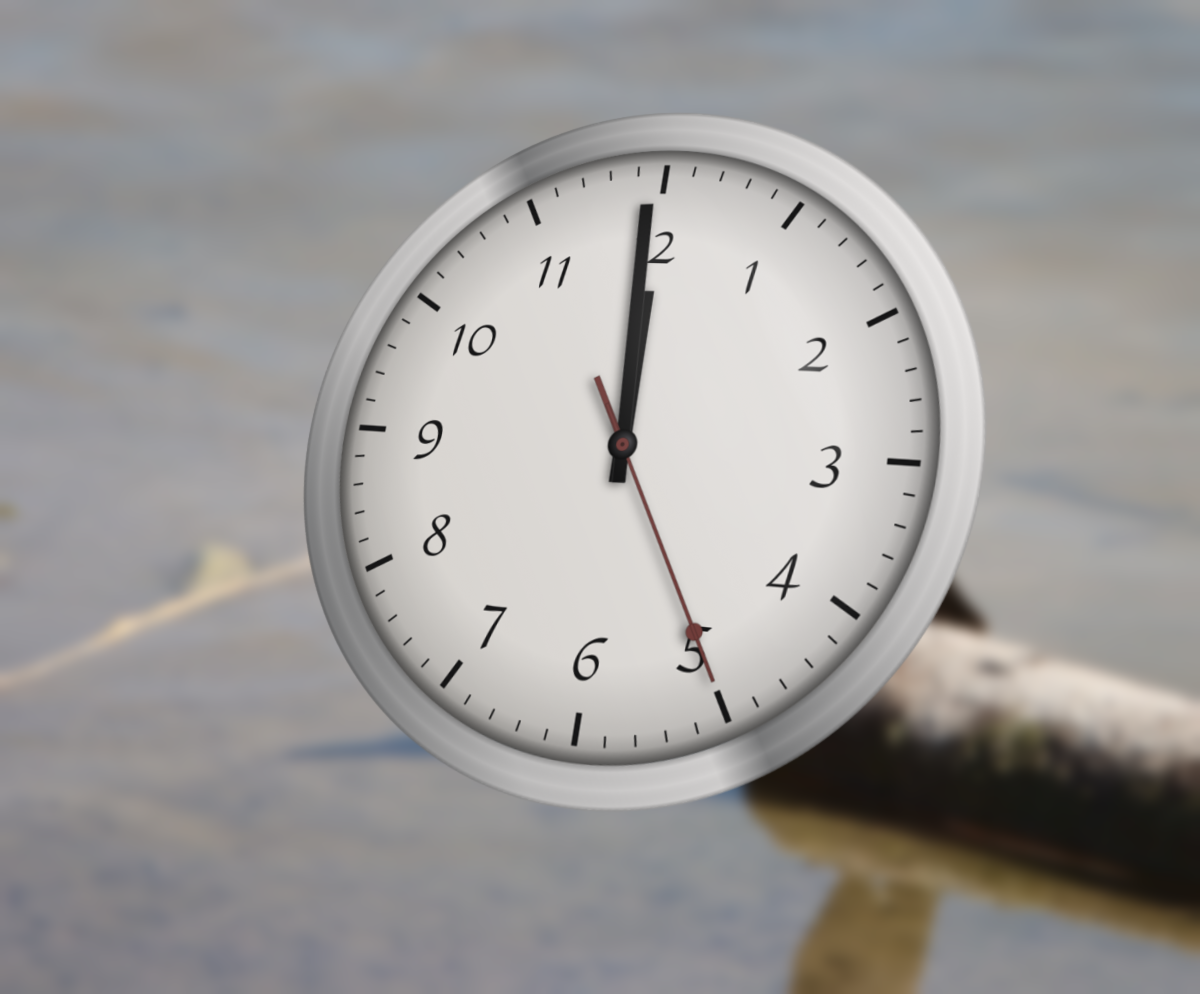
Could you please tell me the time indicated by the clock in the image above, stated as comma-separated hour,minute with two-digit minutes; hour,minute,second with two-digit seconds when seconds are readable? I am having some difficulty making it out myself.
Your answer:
11,59,25
